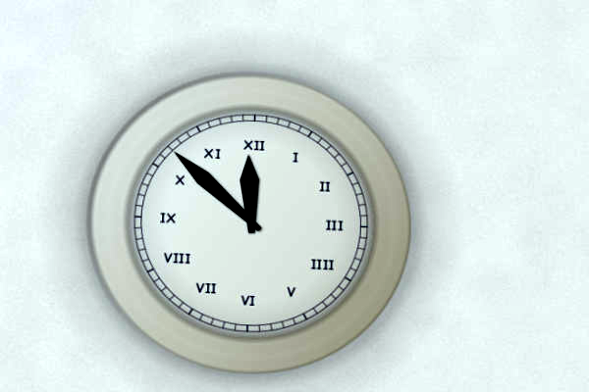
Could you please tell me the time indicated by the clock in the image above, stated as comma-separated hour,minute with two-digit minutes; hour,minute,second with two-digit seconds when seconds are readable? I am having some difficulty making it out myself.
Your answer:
11,52
